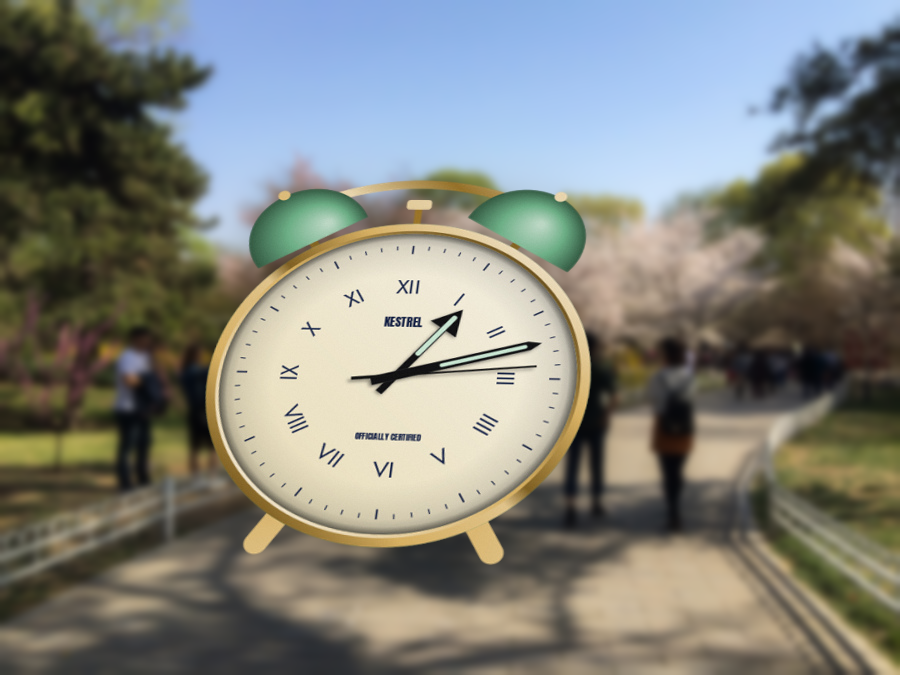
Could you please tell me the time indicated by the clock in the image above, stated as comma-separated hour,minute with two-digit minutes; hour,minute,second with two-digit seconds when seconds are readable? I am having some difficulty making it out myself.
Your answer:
1,12,14
